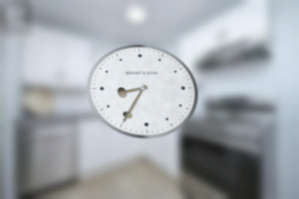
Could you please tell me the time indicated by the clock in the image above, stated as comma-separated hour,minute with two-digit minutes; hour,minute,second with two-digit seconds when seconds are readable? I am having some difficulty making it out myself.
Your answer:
8,35
